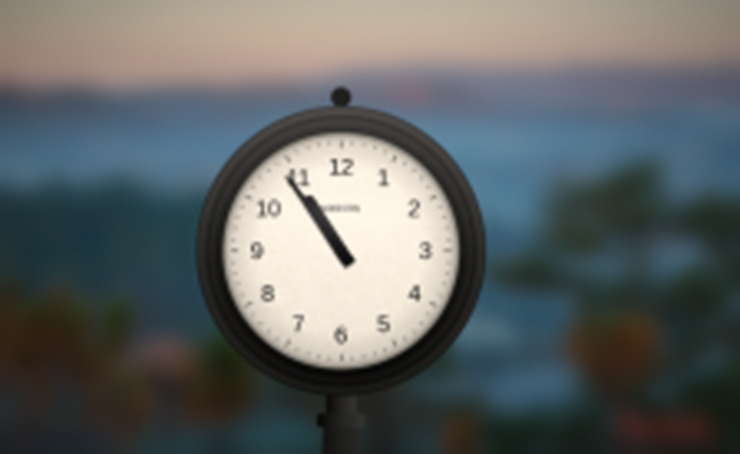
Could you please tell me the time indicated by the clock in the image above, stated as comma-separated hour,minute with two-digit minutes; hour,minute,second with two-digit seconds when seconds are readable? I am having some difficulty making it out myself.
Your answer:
10,54
